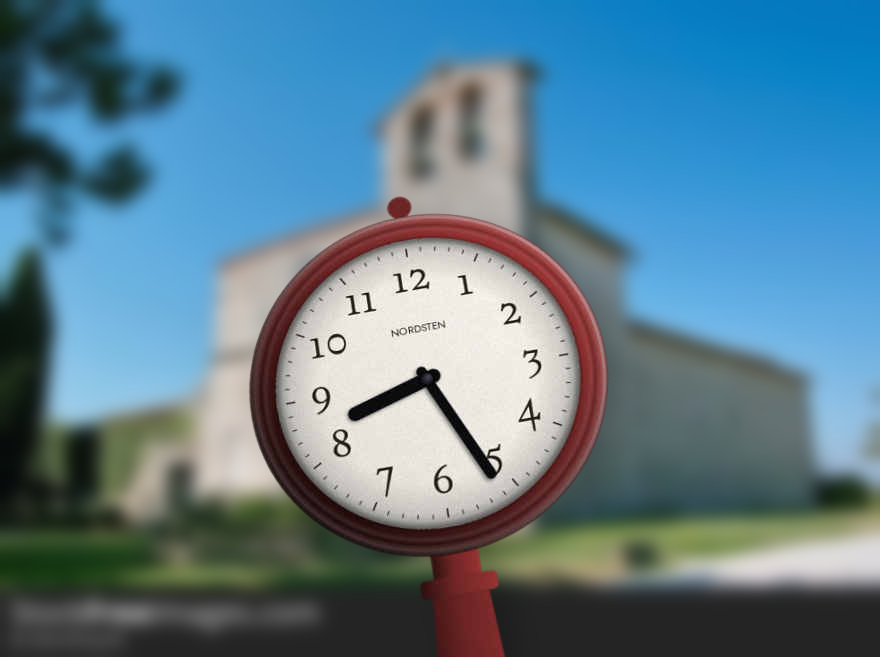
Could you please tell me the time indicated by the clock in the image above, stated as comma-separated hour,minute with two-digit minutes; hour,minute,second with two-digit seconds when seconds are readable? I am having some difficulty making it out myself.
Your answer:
8,26
